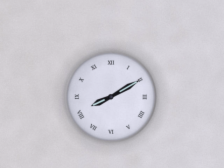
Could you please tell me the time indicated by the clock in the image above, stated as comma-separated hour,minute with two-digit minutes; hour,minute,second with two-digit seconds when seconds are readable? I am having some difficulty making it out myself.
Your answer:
8,10
